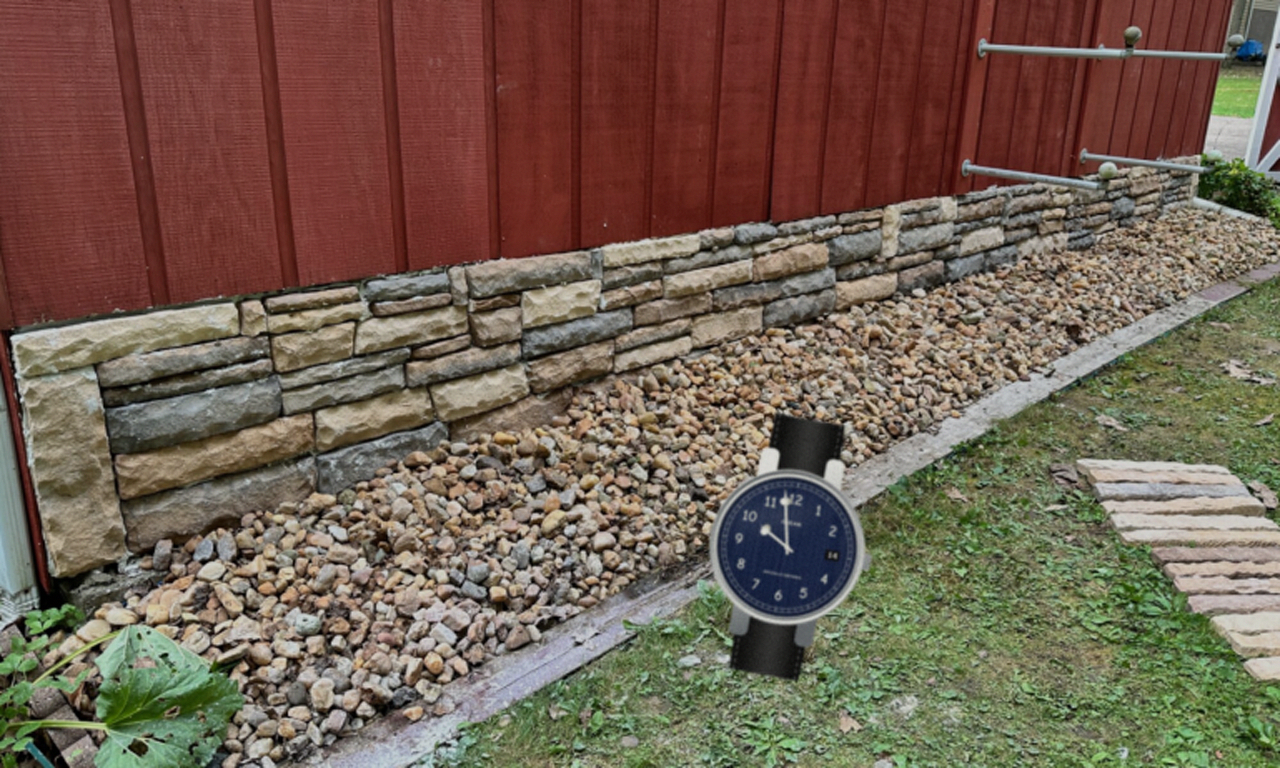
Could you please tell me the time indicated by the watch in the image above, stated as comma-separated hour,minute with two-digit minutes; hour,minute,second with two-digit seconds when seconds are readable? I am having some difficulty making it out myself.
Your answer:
9,58
